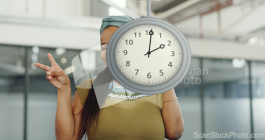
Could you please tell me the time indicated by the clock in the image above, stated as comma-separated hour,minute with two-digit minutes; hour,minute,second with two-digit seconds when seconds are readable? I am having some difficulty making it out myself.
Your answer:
2,01
